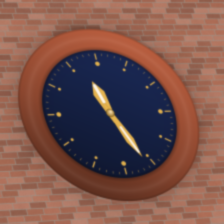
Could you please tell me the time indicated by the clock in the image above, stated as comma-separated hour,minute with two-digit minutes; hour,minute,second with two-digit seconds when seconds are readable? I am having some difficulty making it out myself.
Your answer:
11,26
